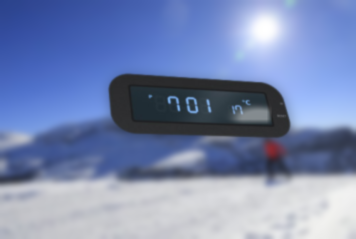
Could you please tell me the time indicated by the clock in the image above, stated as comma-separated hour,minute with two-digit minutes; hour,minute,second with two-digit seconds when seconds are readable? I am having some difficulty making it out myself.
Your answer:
7,01
